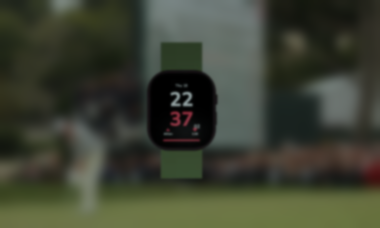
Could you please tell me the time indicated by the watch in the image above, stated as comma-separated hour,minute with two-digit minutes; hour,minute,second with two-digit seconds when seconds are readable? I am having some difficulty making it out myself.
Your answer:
22,37
